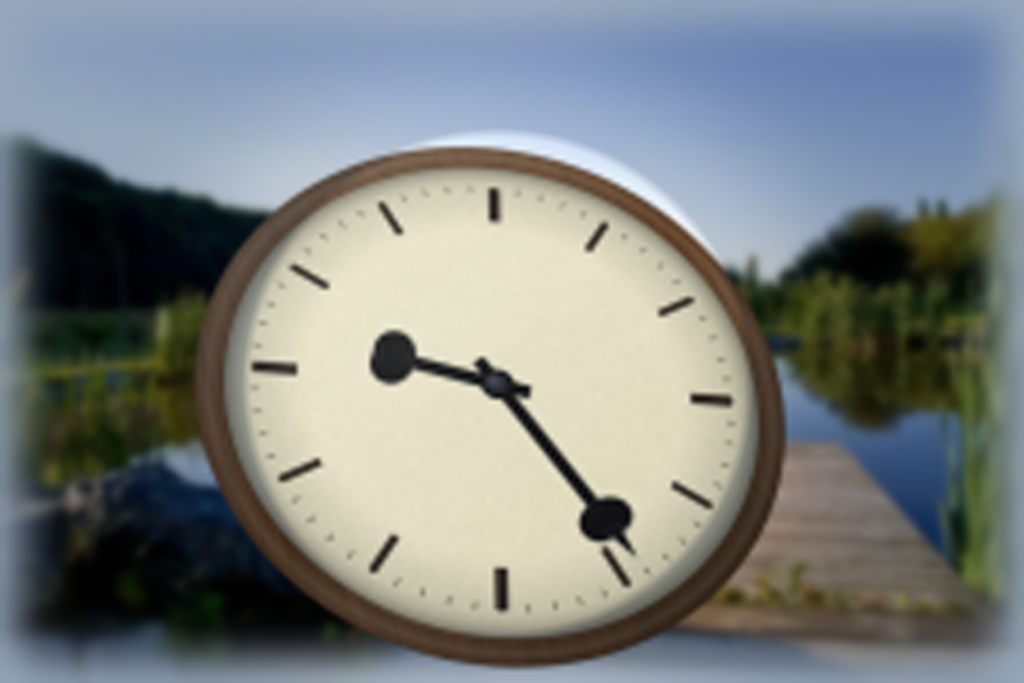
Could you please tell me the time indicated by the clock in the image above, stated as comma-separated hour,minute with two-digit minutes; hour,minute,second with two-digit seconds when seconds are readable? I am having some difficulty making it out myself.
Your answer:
9,24
